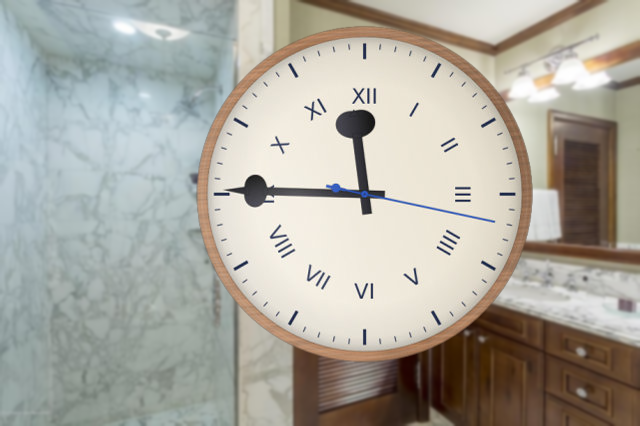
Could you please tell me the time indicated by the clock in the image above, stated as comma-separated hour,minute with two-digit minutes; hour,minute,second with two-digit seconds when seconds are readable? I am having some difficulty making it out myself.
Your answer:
11,45,17
